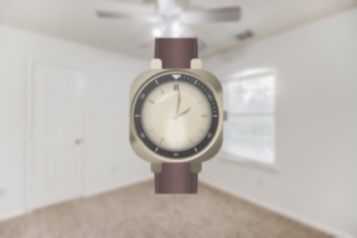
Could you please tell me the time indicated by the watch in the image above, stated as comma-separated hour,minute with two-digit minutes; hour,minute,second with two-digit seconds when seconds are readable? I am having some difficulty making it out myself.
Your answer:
2,01
